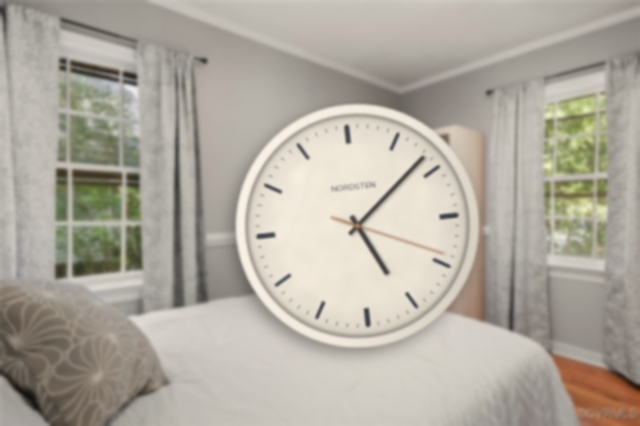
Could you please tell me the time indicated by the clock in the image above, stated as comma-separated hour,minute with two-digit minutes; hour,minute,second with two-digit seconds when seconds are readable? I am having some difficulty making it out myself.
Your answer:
5,08,19
